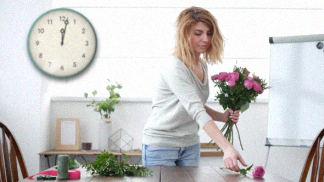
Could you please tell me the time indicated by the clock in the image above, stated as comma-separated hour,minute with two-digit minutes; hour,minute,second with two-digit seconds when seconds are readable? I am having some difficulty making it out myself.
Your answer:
12,02
